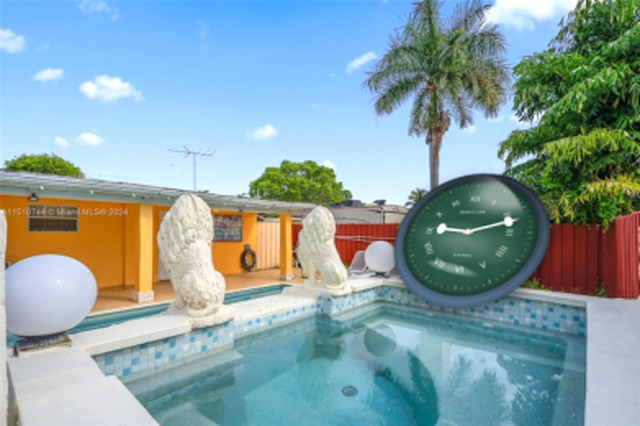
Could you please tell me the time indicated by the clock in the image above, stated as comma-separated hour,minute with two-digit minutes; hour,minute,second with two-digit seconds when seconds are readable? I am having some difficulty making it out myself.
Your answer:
9,12
